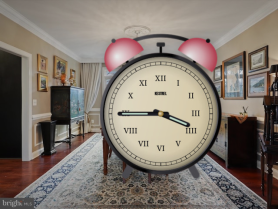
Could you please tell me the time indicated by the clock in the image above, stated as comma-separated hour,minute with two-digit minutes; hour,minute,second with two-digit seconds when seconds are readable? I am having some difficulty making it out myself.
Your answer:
3,45
